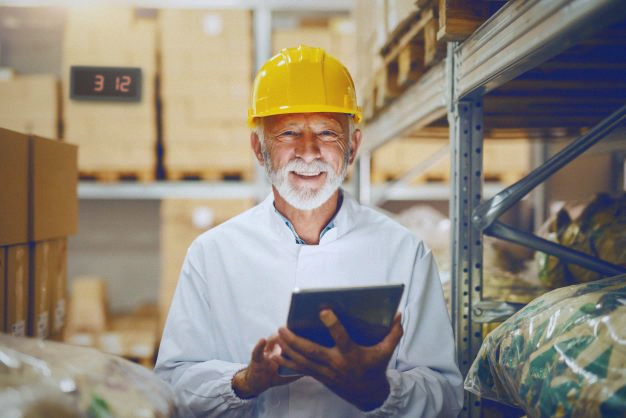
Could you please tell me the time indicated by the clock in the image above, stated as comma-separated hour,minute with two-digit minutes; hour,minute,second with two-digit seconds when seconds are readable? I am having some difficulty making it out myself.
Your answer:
3,12
